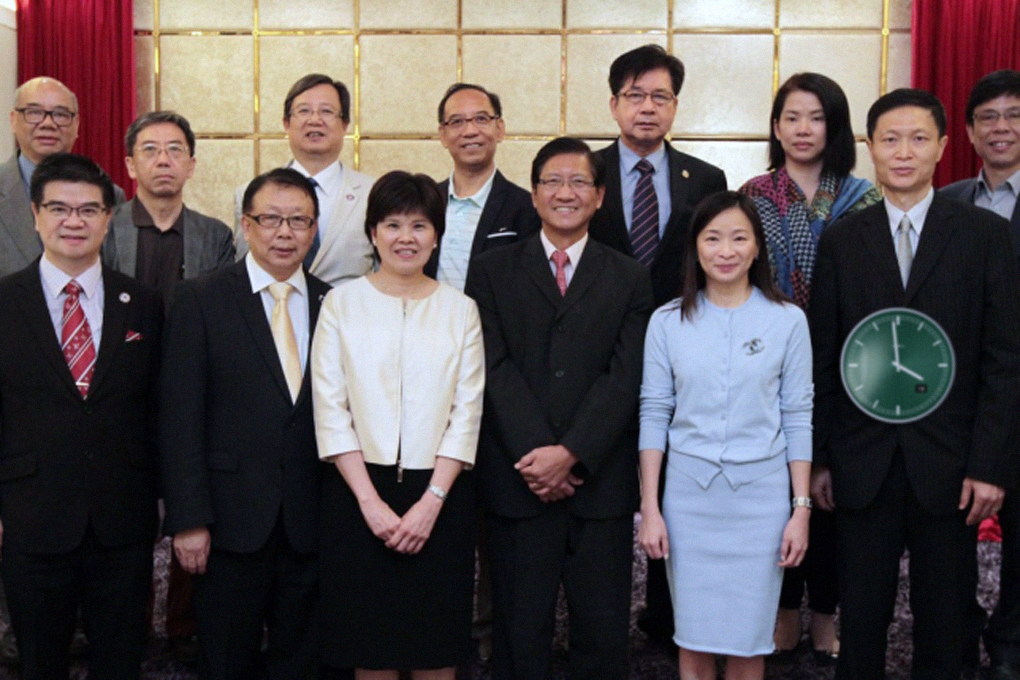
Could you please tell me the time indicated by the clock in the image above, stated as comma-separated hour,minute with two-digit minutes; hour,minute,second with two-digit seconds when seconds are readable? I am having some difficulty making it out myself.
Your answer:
3,59
